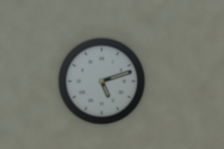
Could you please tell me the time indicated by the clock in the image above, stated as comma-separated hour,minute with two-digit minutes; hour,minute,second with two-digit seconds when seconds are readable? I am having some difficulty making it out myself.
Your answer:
5,12
